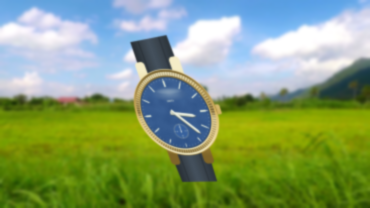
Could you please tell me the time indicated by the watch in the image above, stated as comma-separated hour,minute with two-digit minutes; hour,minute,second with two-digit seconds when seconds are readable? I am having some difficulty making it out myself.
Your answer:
3,23
